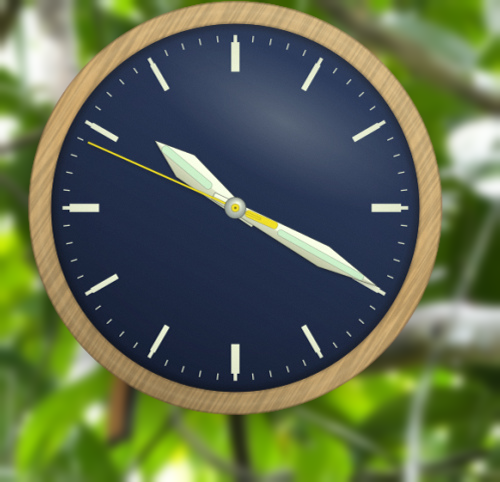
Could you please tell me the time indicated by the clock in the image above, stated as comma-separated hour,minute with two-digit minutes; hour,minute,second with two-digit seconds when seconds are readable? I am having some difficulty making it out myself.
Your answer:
10,19,49
